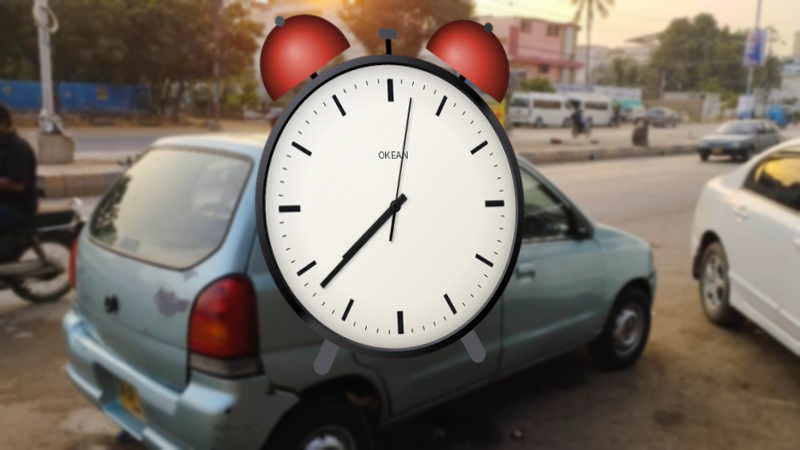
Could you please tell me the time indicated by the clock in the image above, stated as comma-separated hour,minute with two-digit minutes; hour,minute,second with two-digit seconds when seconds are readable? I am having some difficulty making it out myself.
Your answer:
7,38,02
